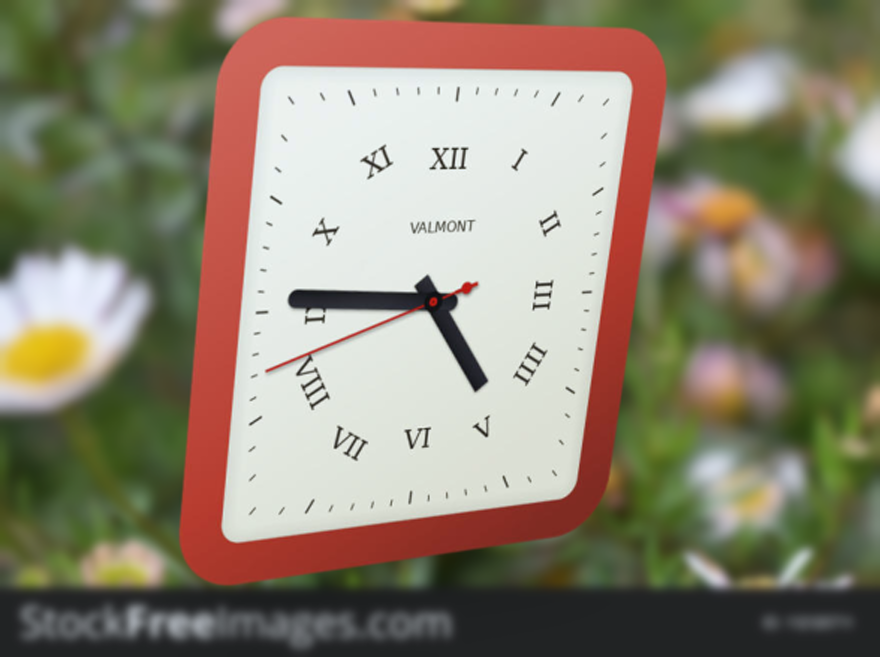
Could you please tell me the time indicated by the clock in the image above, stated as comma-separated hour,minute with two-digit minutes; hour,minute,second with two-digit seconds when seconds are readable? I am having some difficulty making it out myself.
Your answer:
4,45,42
